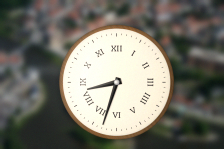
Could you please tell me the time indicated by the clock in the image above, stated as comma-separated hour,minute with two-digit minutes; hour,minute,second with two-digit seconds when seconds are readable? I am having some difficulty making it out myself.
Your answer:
8,33
